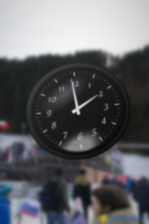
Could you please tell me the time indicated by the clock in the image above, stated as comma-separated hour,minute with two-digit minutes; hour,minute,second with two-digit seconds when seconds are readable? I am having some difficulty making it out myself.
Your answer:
1,59
